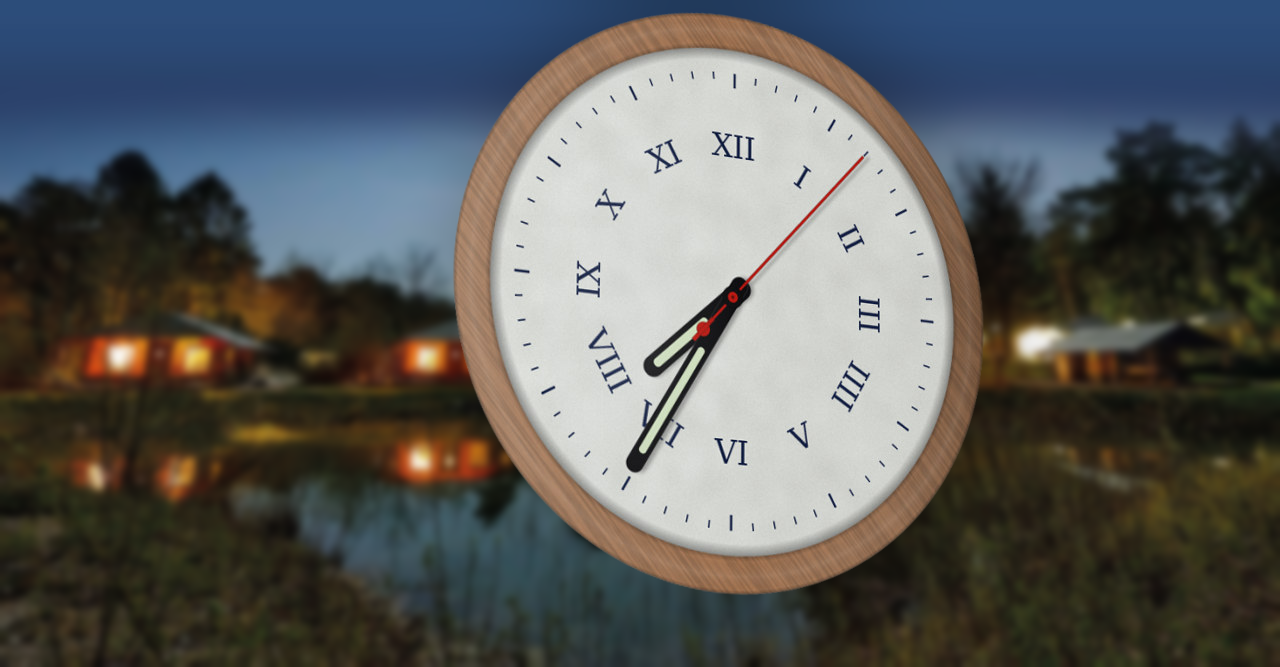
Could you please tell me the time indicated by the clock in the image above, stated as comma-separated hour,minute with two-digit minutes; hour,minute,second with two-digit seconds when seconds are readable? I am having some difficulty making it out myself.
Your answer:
7,35,07
